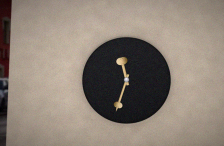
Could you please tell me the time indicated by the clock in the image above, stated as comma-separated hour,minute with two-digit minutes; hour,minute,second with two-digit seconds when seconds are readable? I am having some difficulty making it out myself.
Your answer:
11,33
